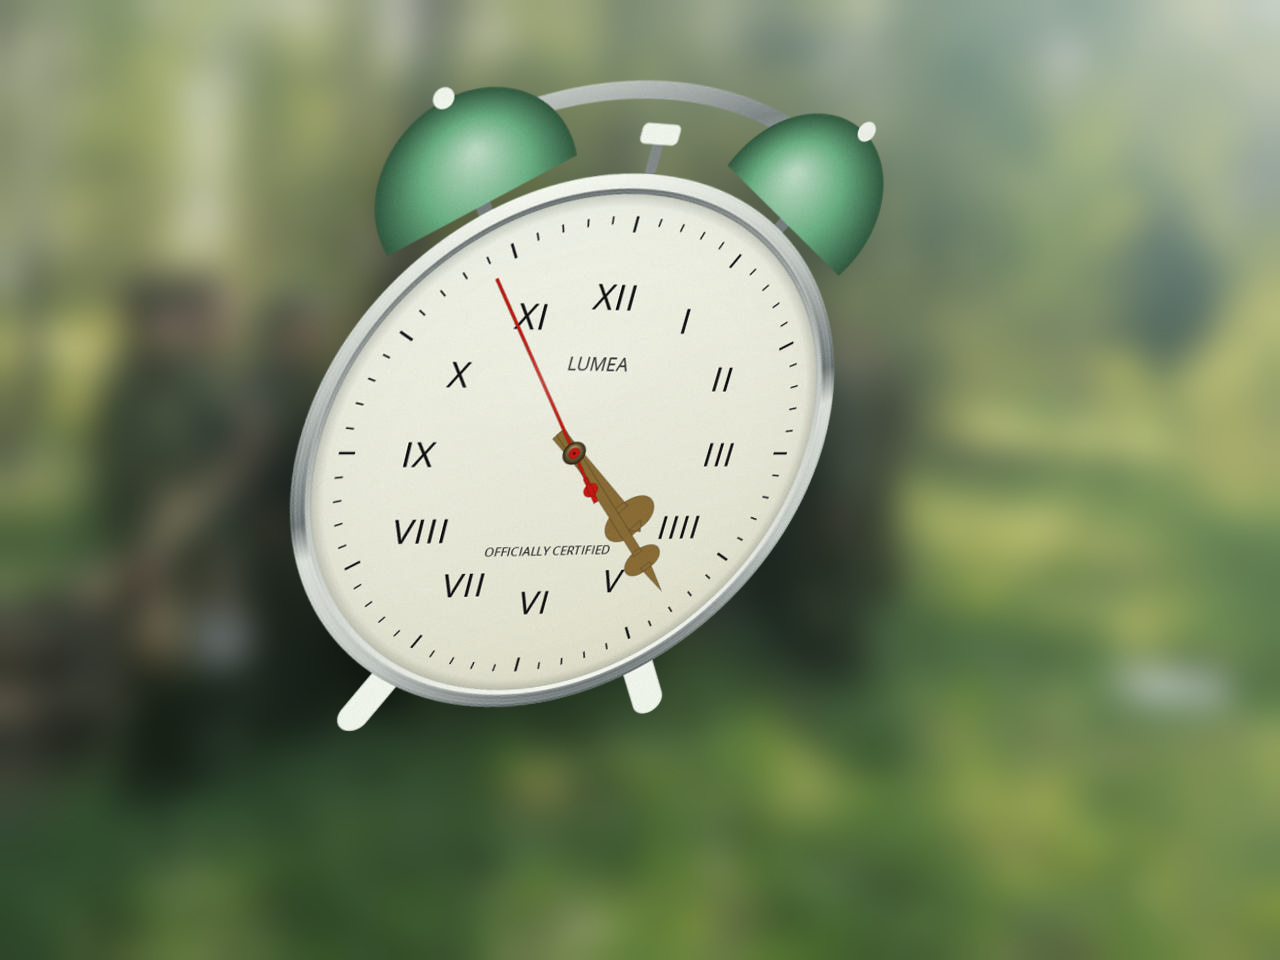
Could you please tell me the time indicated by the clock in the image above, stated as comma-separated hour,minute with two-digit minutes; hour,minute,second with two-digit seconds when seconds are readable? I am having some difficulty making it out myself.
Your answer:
4,22,54
